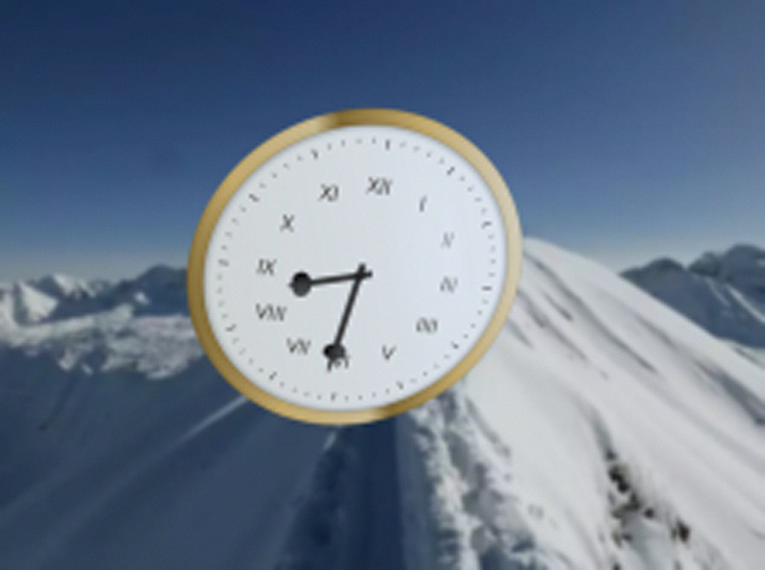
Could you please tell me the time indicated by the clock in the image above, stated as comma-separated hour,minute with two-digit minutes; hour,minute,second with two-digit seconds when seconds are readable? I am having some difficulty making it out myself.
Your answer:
8,31
